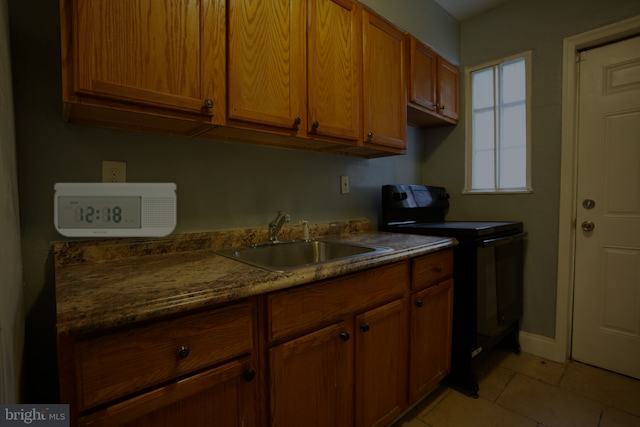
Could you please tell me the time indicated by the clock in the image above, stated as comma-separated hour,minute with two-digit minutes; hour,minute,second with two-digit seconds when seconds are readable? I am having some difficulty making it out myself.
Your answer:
12,18
